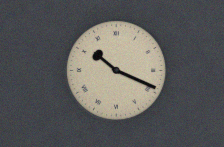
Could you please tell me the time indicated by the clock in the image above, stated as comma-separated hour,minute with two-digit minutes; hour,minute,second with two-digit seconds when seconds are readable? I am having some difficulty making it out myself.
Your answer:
10,19
